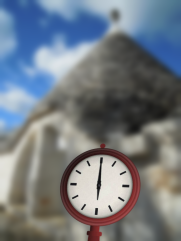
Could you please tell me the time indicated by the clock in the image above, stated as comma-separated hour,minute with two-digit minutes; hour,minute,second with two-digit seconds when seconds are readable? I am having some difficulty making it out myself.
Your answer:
6,00
